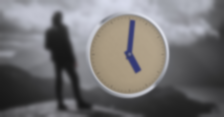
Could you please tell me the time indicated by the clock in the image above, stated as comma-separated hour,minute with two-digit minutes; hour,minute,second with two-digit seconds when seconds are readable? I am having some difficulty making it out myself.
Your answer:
5,01
